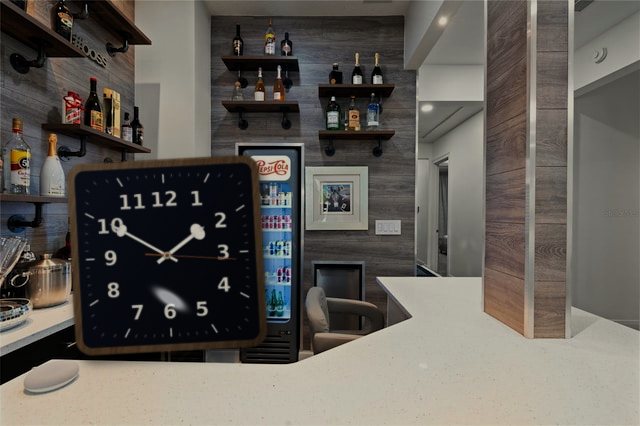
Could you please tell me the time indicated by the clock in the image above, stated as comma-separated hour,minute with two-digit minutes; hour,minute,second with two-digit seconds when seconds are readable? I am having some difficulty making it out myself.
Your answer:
1,50,16
